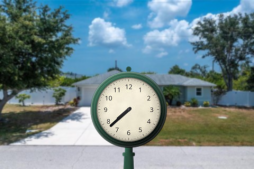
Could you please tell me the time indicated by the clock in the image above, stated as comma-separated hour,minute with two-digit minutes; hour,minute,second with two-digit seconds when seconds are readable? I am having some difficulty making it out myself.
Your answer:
7,38
